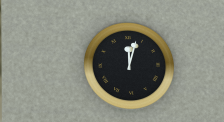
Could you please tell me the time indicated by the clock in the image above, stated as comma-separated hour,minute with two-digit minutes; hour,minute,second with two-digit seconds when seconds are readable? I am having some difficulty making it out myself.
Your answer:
12,03
